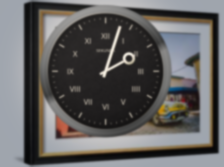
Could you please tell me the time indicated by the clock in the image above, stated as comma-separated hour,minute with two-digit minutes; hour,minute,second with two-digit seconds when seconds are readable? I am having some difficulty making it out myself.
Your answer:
2,03
